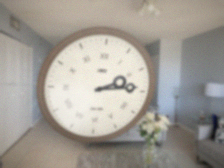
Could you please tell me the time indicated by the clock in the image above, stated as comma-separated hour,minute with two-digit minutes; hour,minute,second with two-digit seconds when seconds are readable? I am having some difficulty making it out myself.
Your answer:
2,14
